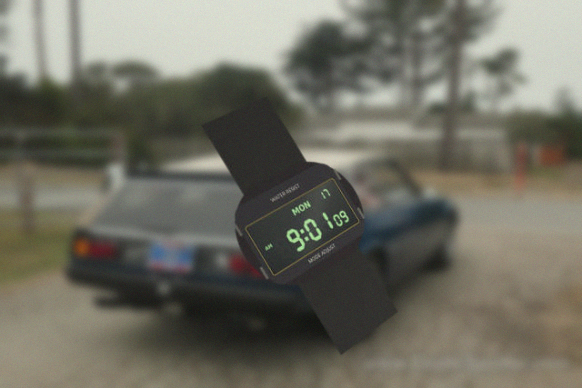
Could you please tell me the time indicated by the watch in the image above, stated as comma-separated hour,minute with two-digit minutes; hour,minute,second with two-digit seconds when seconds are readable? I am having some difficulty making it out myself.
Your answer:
9,01,09
